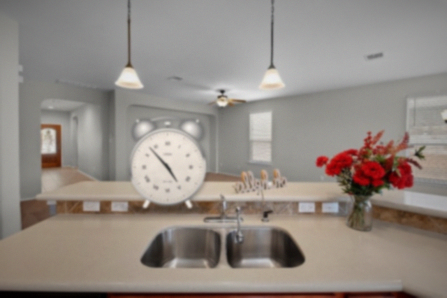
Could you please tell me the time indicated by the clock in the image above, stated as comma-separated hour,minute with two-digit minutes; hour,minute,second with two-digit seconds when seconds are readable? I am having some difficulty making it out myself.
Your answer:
4,53
